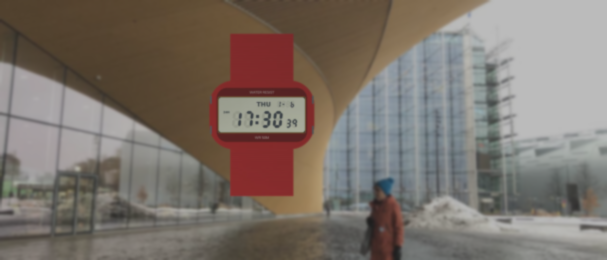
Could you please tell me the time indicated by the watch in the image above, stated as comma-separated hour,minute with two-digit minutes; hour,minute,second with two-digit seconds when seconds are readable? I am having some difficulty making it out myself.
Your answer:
17,30
